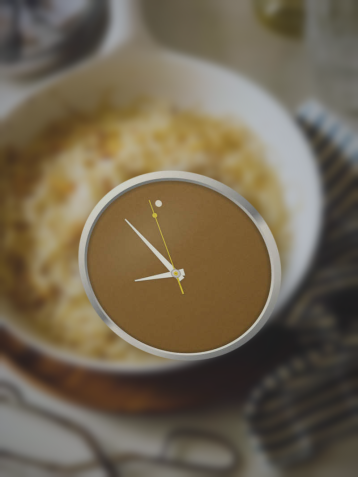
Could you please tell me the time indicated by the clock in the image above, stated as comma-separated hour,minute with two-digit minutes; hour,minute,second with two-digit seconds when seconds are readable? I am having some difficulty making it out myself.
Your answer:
8,54,59
